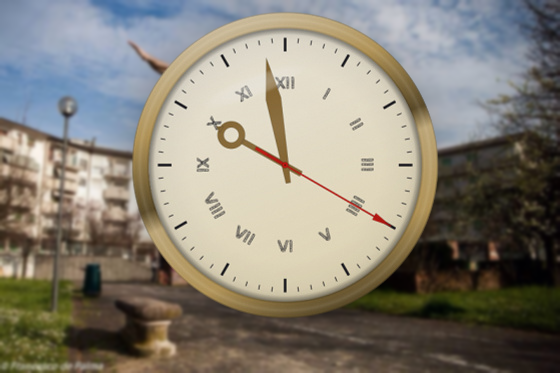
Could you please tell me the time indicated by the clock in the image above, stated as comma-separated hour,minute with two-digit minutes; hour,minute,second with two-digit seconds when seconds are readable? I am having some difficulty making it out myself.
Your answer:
9,58,20
